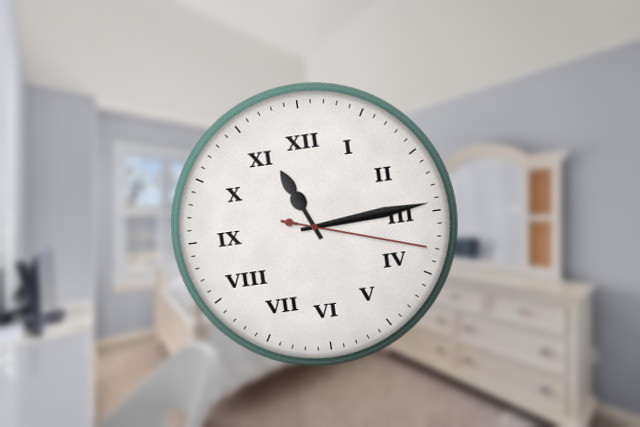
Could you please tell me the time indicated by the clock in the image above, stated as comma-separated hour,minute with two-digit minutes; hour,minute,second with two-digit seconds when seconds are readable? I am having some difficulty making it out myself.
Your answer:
11,14,18
